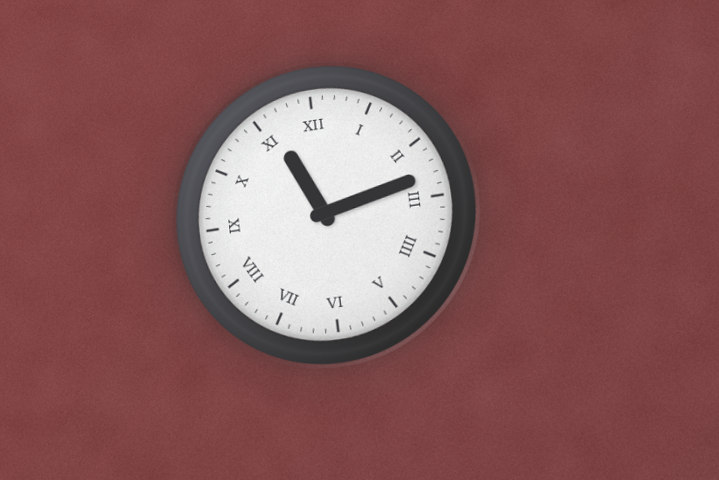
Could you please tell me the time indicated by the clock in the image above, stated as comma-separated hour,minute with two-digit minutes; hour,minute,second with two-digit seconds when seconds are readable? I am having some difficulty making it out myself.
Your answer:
11,13
